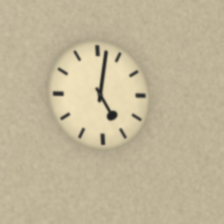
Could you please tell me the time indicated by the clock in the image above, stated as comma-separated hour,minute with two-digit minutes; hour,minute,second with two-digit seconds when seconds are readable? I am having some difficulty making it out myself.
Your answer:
5,02
